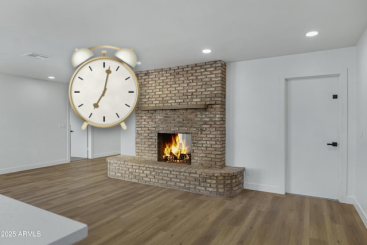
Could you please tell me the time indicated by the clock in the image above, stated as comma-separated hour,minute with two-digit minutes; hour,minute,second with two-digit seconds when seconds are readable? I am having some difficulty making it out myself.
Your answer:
7,02
